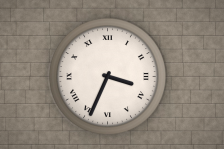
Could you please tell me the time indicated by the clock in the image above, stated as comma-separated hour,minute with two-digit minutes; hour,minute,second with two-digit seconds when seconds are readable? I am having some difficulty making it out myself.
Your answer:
3,34
